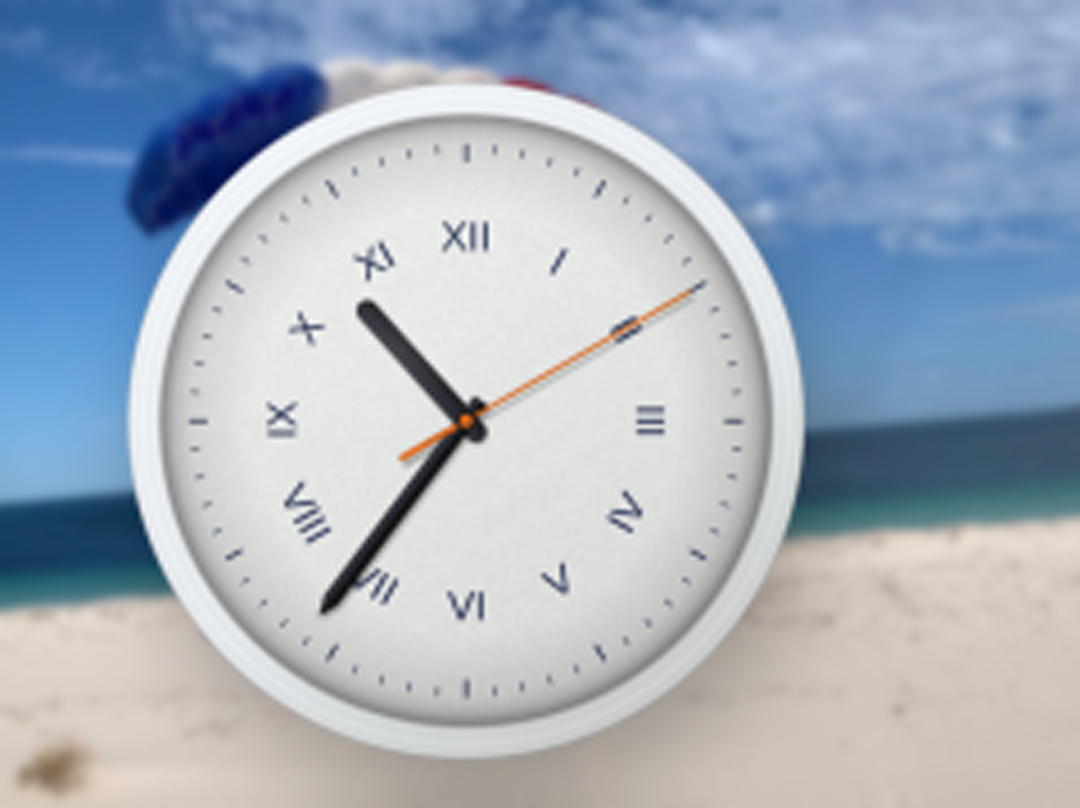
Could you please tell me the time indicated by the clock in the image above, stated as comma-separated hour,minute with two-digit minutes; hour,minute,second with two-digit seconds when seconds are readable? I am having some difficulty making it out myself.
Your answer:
10,36,10
